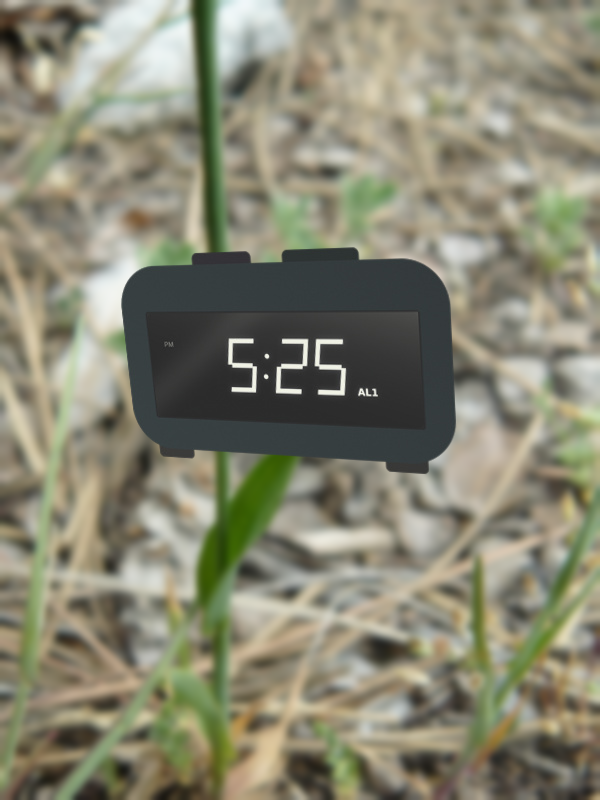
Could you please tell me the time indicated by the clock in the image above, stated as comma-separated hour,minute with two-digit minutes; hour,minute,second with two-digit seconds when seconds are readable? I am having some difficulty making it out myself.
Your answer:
5,25
